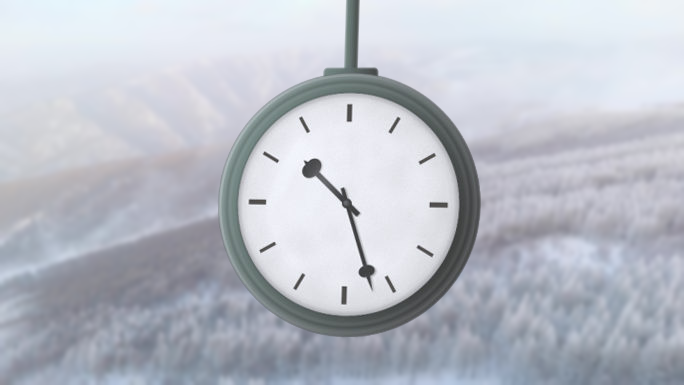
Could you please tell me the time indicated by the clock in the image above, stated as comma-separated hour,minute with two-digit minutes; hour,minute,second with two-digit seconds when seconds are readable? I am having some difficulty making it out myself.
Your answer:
10,27
